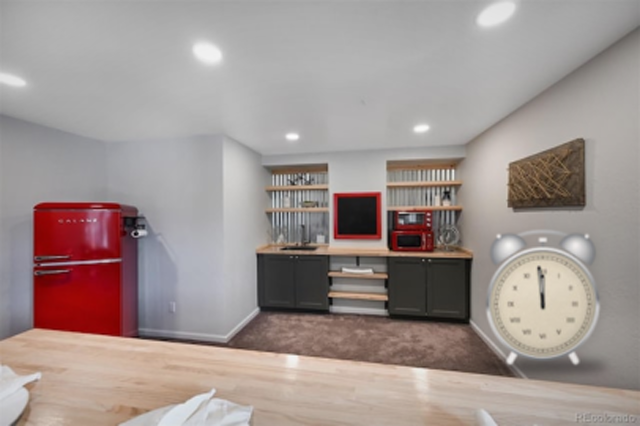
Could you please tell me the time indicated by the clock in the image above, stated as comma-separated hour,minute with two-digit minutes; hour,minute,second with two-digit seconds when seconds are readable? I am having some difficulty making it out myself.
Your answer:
11,59
